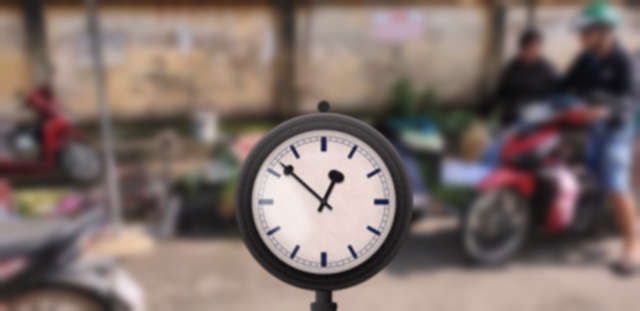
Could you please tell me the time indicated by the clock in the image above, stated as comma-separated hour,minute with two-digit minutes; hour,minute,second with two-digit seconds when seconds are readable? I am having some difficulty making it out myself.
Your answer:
12,52
